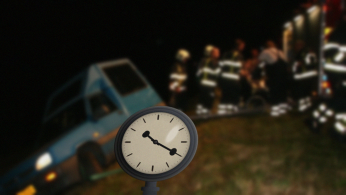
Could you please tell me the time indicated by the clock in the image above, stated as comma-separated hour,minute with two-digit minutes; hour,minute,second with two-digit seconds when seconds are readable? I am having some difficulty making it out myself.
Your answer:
10,20
